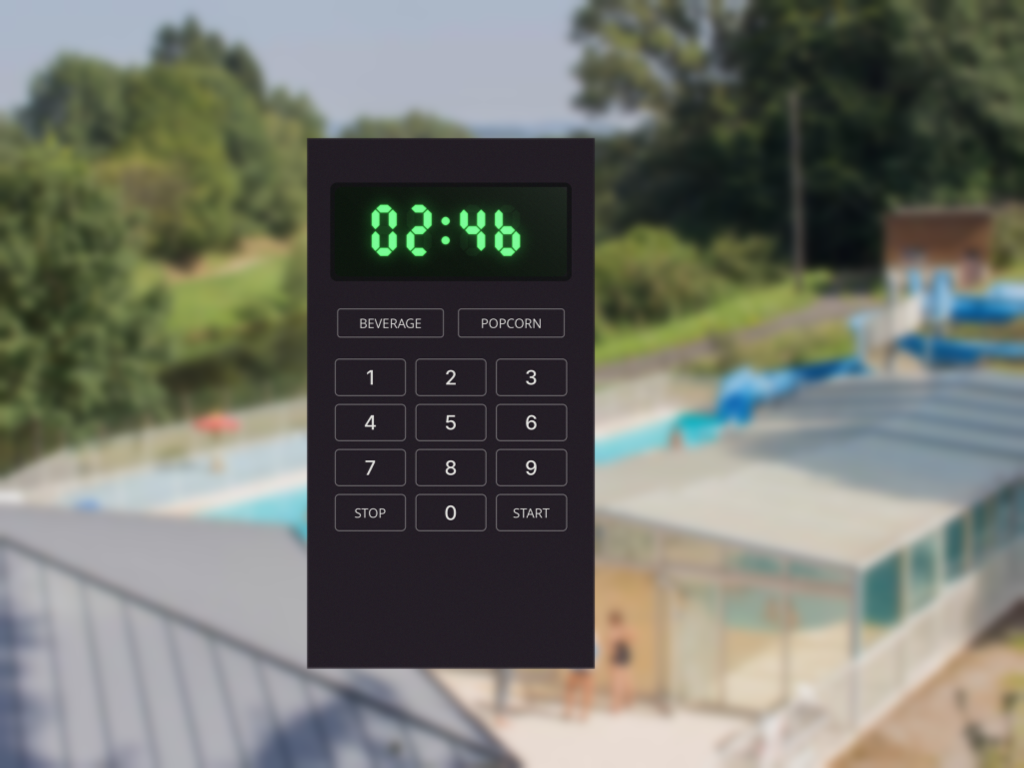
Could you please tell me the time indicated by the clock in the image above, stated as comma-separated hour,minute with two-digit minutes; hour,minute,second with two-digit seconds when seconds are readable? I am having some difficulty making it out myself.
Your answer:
2,46
